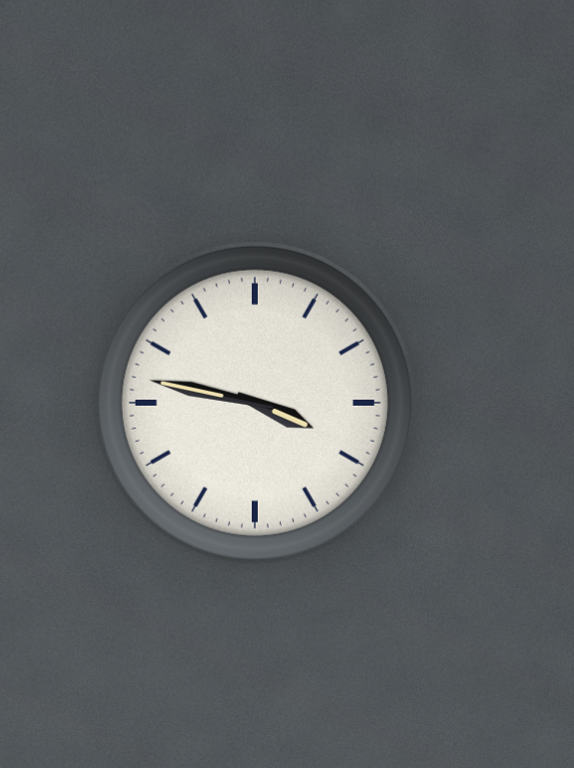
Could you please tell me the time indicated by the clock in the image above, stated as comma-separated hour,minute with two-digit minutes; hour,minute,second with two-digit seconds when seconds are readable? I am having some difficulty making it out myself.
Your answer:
3,47
